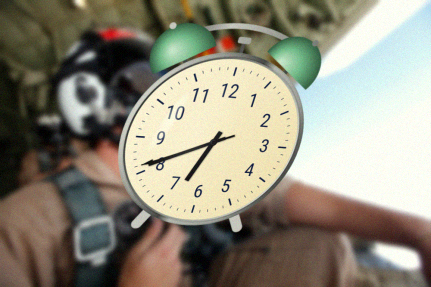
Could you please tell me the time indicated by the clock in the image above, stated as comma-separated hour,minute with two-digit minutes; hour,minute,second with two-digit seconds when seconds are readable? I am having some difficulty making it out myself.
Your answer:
6,40,41
